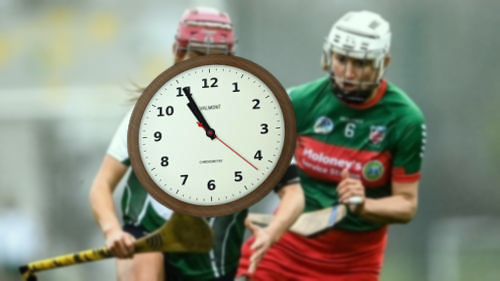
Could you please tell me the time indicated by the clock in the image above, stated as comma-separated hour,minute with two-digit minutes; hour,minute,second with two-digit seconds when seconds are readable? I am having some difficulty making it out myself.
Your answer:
10,55,22
